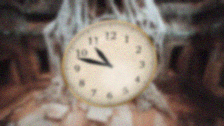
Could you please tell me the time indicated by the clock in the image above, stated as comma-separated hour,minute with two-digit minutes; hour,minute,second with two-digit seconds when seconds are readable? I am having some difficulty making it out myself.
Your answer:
10,48
